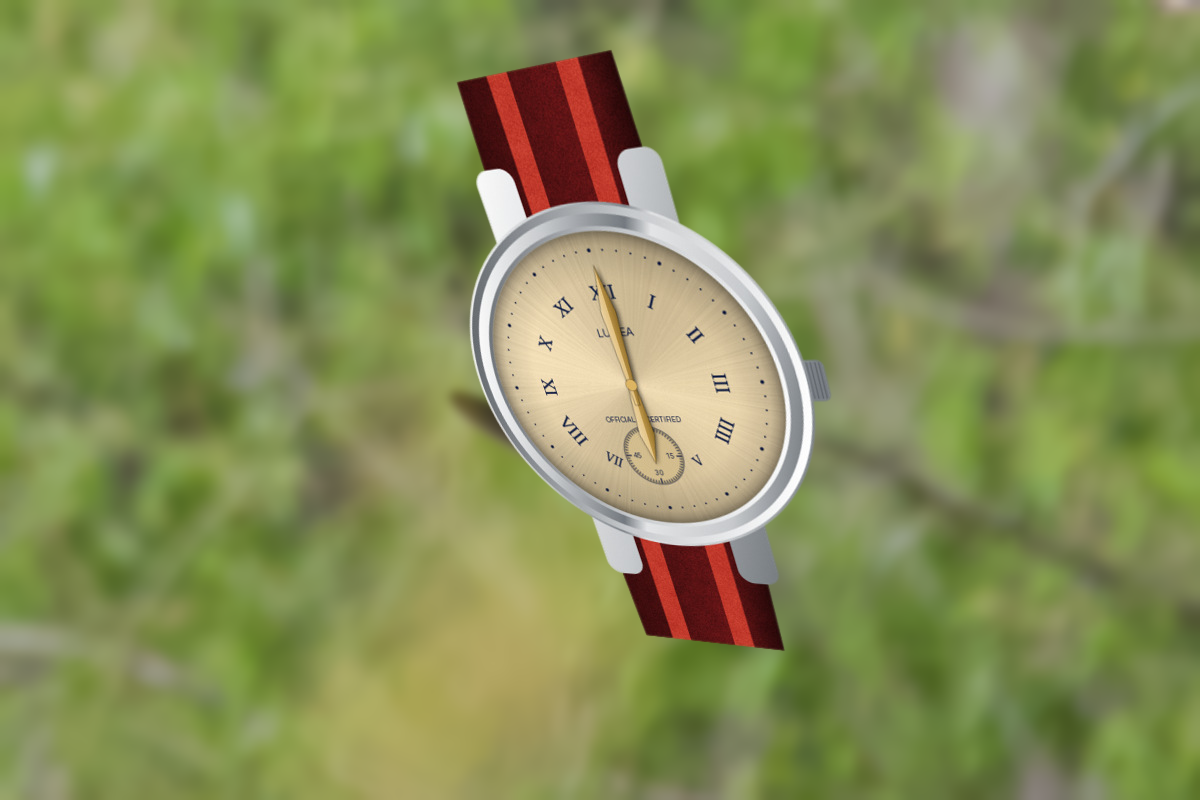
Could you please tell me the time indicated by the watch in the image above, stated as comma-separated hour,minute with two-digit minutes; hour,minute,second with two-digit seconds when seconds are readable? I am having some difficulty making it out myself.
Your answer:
6,00
